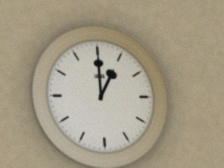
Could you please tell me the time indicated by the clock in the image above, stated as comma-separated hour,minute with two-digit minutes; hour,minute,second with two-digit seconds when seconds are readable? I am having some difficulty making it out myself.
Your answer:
1,00
